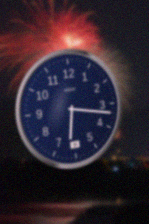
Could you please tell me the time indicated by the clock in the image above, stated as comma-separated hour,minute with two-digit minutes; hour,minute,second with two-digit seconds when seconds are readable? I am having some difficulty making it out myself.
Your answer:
6,17
